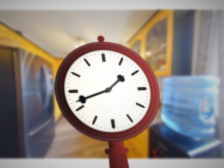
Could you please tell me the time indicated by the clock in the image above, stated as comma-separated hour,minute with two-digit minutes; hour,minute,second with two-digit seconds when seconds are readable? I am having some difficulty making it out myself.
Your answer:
1,42
